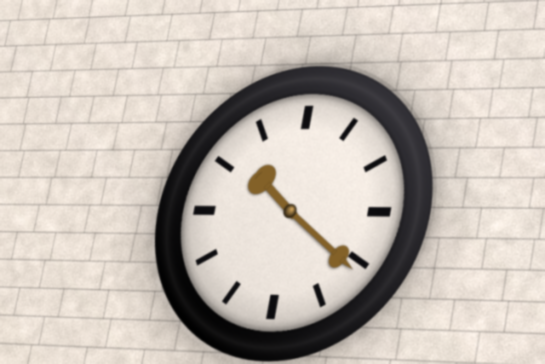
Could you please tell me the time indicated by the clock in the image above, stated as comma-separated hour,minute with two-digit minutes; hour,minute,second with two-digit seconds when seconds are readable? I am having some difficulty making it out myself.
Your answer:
10,21
